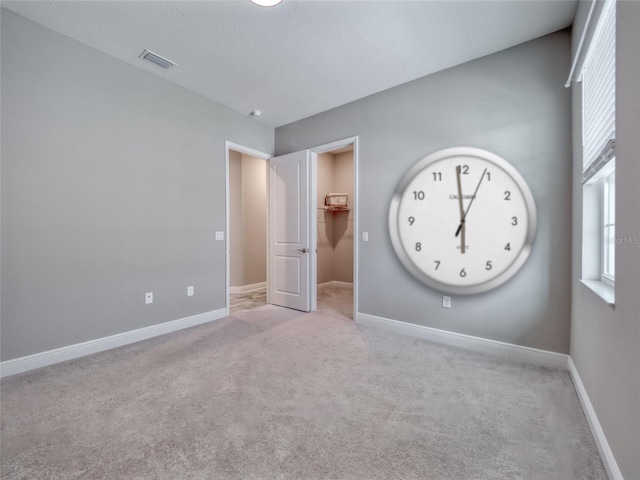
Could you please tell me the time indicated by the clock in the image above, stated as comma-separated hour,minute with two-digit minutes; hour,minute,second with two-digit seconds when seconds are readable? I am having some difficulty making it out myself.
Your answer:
5,59,04
